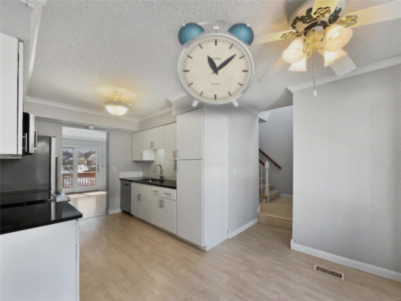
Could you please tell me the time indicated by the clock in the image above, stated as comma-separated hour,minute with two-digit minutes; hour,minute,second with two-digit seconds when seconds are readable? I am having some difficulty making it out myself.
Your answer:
11,08
